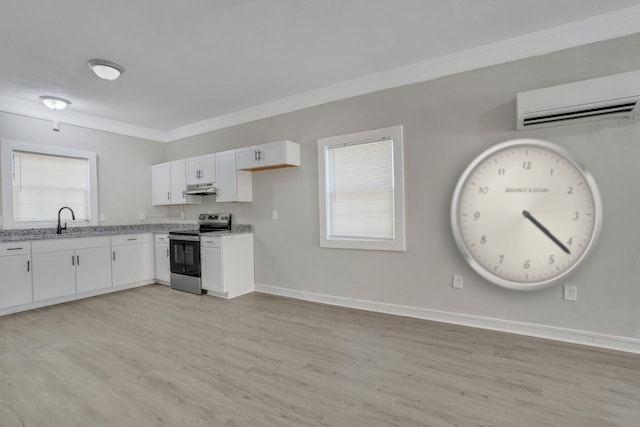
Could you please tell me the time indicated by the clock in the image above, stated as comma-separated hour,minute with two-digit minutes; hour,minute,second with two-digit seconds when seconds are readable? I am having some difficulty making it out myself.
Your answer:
4,22
